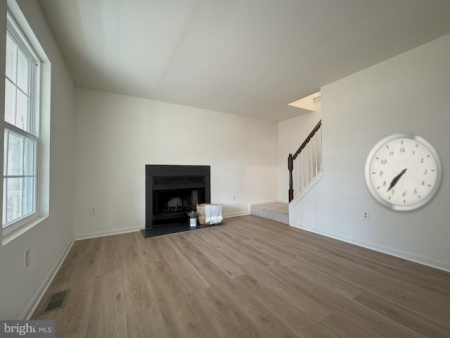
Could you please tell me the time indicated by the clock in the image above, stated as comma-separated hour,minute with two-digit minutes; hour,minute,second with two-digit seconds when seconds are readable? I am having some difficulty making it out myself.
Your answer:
7,37
